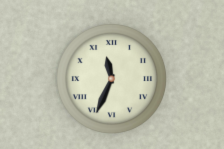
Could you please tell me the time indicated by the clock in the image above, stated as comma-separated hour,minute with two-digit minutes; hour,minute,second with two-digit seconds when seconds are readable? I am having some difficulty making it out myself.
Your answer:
11,34
